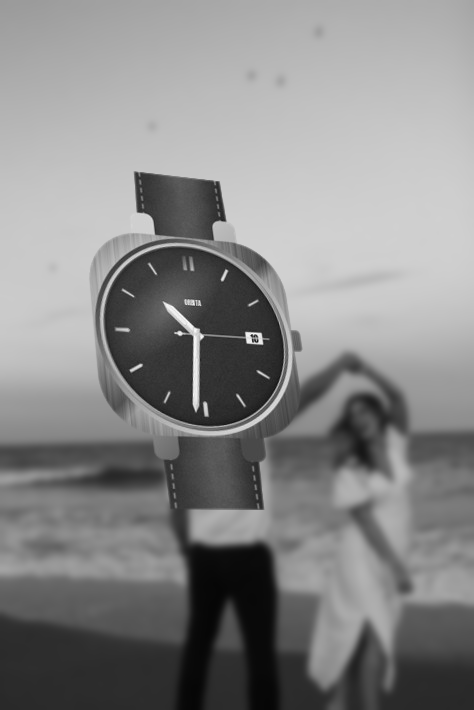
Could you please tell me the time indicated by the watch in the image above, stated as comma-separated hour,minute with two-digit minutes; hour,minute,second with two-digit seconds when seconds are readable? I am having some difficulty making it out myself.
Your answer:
10,31,15
